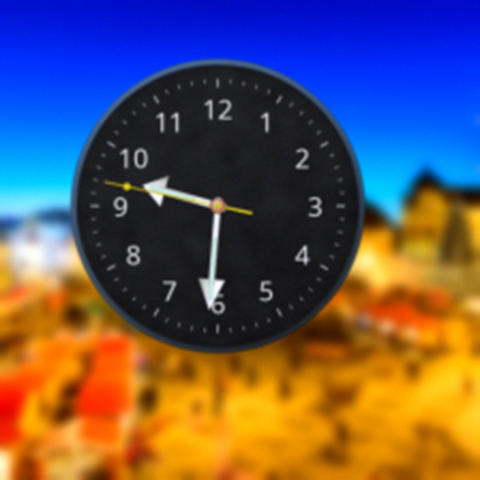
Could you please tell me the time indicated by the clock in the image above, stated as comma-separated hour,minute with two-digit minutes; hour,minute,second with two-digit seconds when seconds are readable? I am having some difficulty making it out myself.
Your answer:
9,30,47
